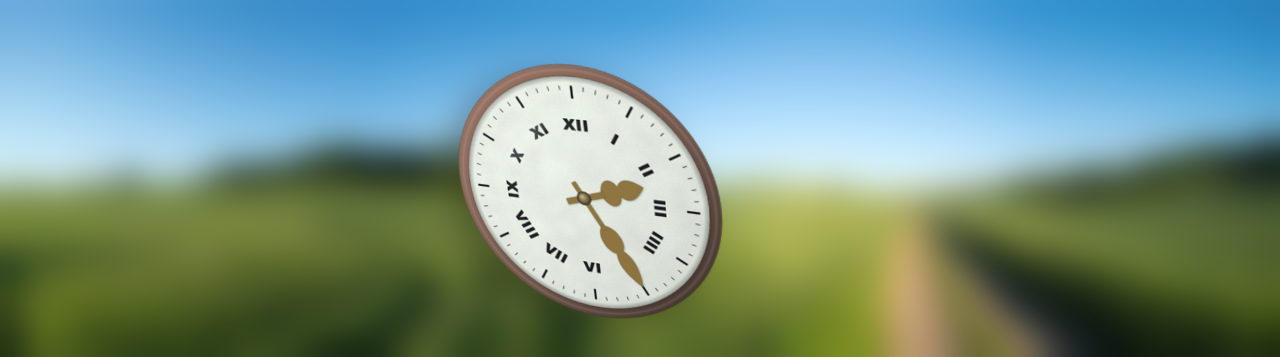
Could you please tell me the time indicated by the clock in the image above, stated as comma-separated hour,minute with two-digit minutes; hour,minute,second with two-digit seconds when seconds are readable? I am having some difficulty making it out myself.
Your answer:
2,25
